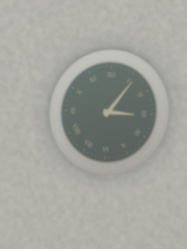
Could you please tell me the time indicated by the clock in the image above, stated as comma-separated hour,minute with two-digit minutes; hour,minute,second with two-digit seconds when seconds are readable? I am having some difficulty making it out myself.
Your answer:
3,06
